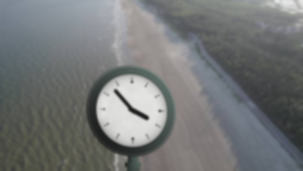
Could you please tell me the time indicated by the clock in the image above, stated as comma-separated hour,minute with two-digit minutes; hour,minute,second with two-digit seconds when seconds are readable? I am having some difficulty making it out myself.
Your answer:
3,53
